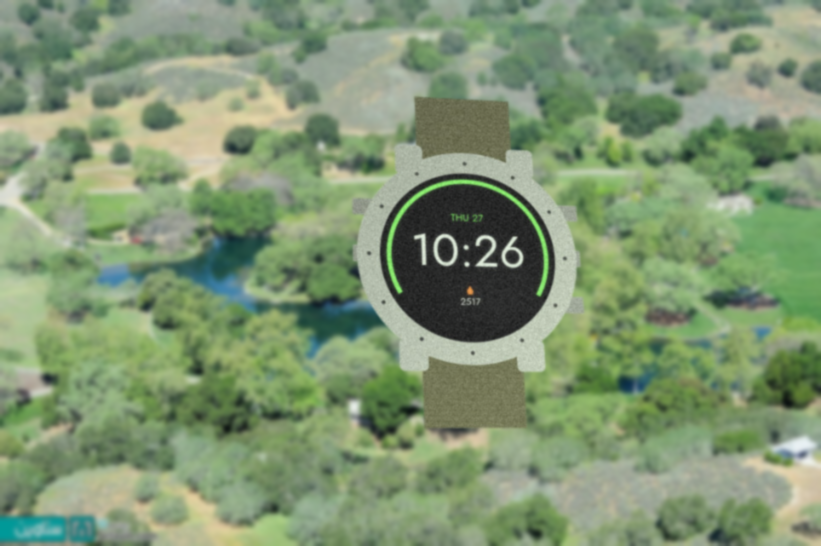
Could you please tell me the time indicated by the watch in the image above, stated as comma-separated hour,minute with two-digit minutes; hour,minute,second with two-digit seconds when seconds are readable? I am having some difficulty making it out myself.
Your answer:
10,26
